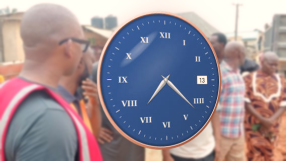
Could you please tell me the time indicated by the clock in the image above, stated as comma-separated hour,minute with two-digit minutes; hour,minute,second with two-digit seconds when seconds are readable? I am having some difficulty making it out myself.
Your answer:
7,22
